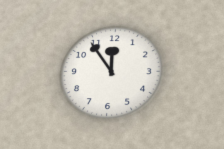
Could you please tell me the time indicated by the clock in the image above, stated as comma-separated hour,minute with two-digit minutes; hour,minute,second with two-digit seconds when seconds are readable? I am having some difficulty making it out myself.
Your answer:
11,54
